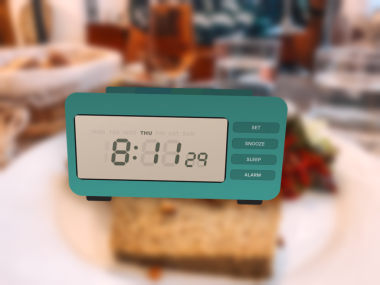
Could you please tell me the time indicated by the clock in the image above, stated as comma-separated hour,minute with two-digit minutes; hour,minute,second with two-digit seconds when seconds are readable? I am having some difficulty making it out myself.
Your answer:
8,11,29
